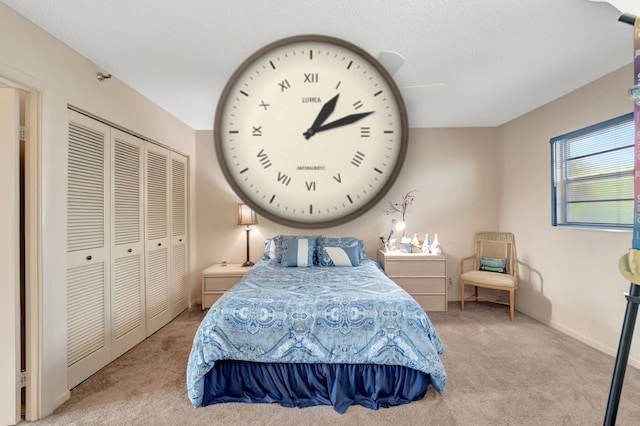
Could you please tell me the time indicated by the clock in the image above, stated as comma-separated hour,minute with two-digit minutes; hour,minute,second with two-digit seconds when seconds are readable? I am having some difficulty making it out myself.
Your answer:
1,12
